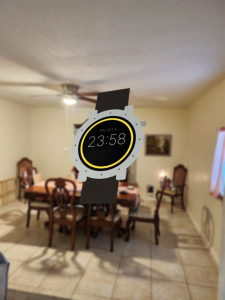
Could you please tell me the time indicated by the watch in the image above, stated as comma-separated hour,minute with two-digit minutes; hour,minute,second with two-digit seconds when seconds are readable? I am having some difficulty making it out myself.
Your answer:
23,58
